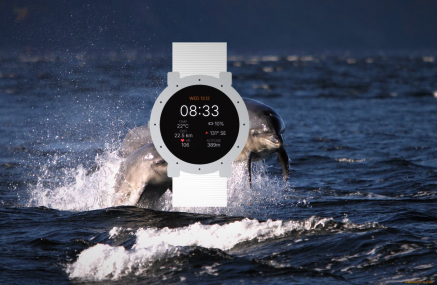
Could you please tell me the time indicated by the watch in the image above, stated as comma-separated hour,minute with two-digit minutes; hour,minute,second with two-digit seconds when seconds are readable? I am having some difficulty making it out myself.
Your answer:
8,33
